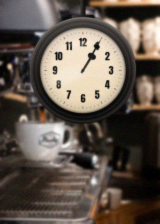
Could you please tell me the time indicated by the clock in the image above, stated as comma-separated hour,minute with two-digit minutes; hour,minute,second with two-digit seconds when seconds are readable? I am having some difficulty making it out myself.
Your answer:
1,05
